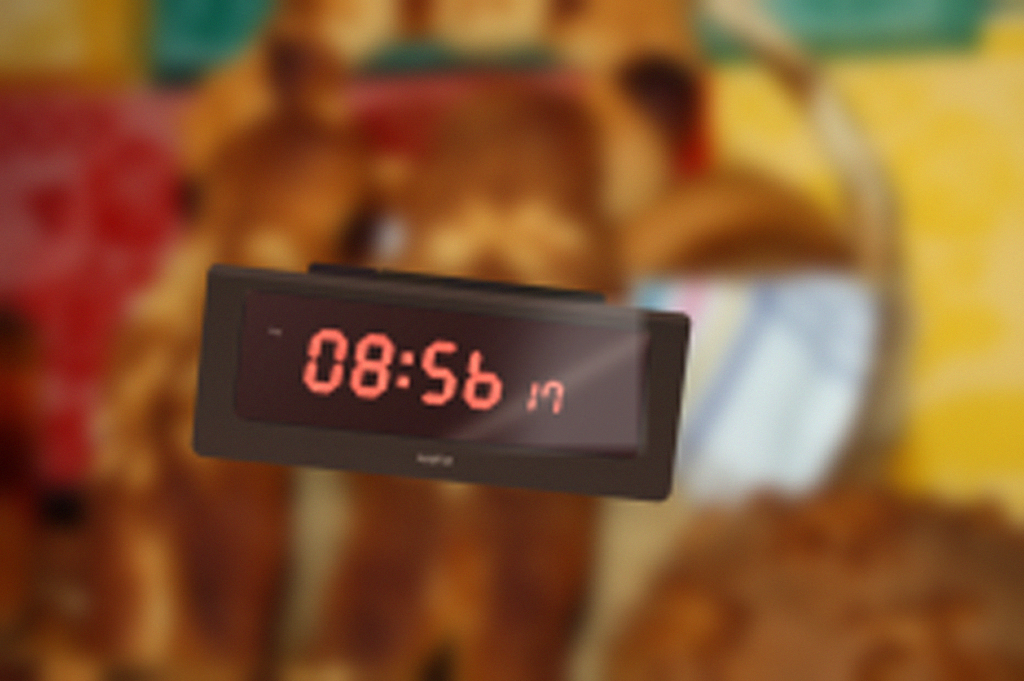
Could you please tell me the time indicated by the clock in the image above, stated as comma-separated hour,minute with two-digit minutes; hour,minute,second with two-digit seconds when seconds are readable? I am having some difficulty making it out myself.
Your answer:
8,56,17
